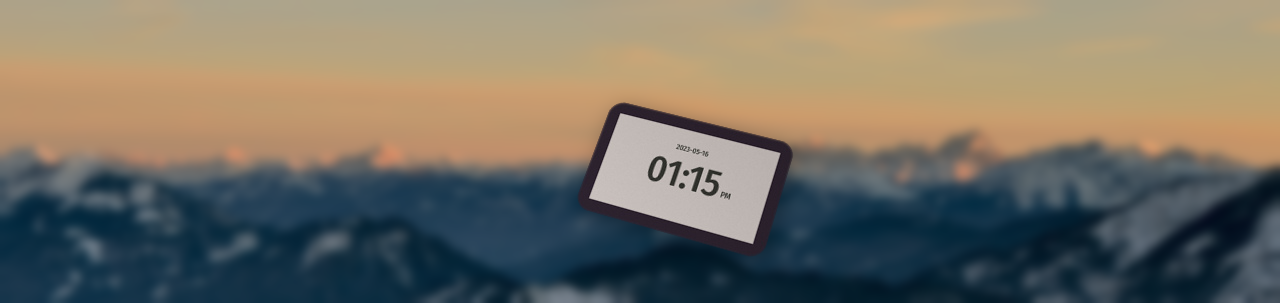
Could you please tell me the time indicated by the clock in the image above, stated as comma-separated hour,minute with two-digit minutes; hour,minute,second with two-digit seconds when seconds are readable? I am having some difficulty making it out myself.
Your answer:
1,15
